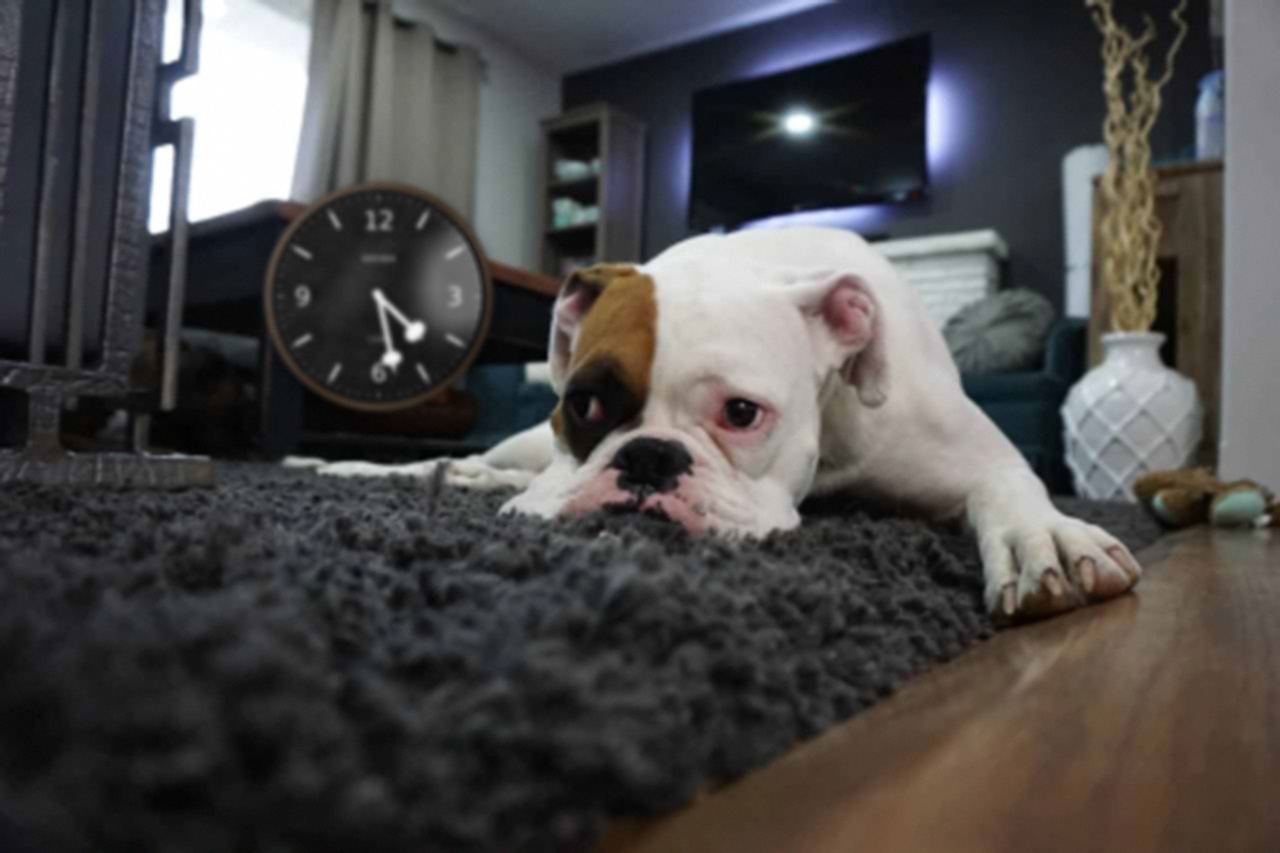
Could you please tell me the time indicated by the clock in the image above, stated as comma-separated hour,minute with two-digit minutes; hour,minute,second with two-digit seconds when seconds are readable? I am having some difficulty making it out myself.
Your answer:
4,28
